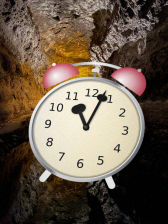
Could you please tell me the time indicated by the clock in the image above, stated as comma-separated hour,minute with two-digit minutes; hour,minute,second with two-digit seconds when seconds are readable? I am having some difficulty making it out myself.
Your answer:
11,03
